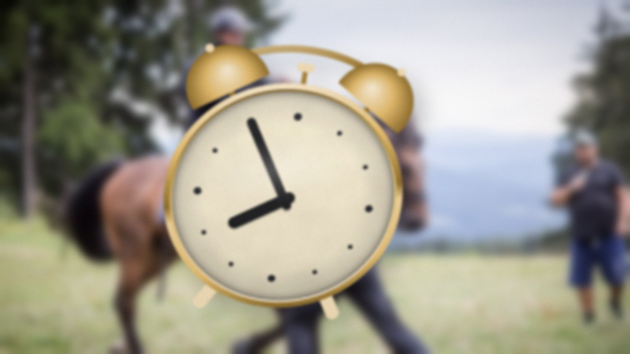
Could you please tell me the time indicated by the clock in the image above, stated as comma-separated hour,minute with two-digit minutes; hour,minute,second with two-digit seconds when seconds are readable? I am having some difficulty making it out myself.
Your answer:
7,55
